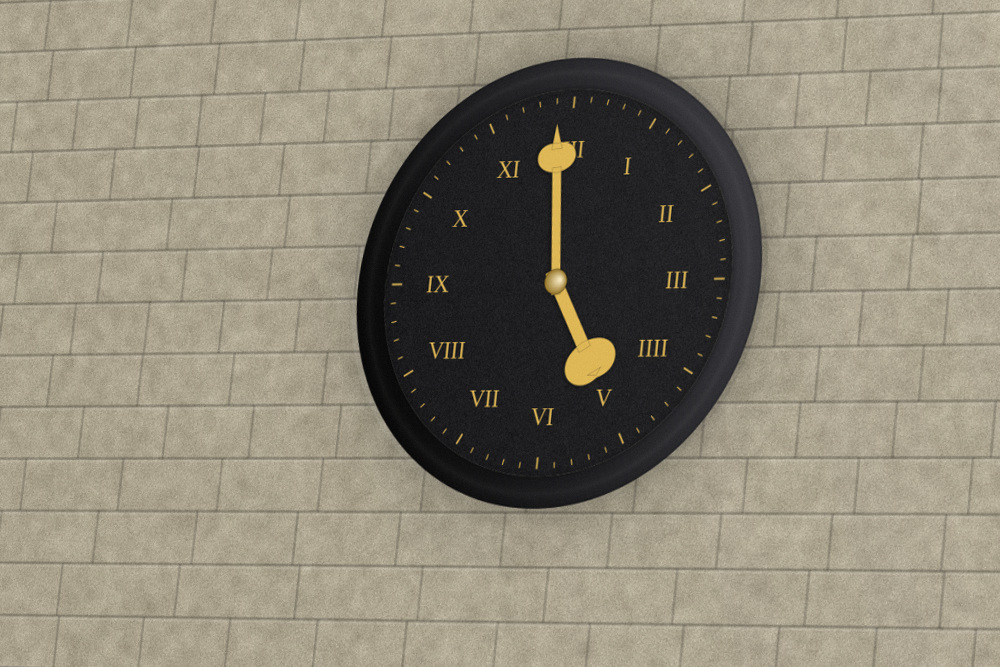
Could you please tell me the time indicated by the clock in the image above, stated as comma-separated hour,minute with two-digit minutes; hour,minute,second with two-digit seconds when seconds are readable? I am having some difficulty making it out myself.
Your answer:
4,59
